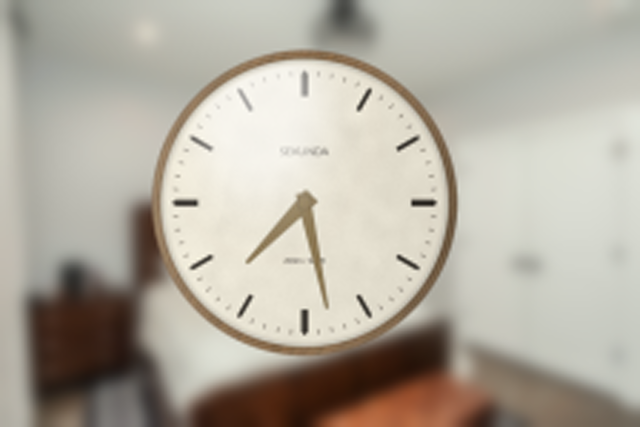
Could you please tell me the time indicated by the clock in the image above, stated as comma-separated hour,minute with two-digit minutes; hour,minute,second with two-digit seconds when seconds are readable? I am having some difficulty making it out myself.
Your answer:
7,28
